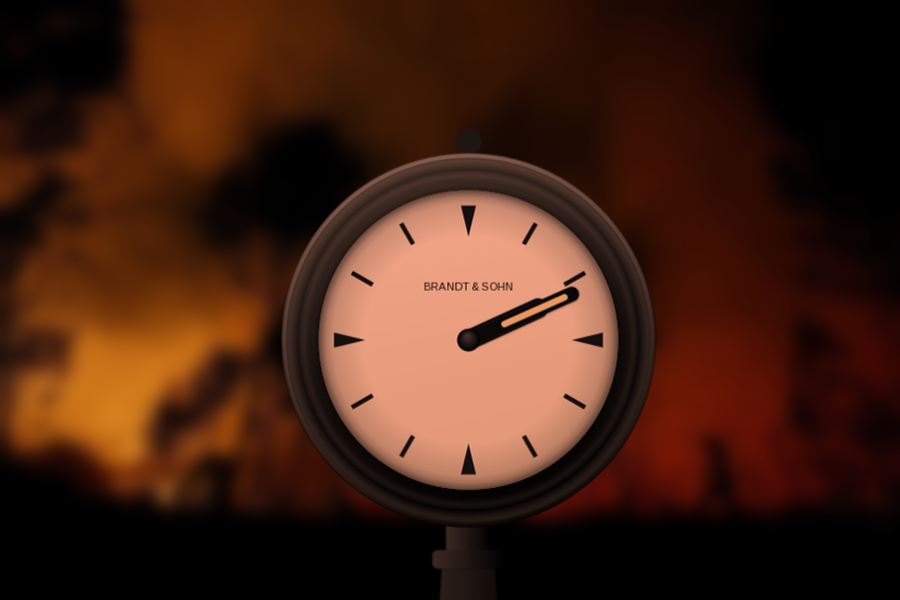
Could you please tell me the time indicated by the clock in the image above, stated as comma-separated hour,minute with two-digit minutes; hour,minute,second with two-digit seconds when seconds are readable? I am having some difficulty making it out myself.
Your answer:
2,11
